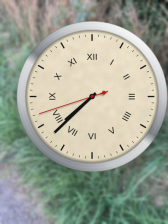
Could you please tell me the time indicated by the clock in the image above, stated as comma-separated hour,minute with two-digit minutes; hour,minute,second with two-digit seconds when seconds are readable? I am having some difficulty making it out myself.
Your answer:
7,37,42
